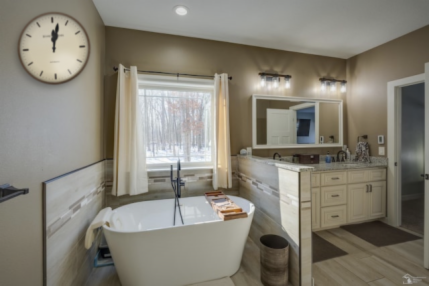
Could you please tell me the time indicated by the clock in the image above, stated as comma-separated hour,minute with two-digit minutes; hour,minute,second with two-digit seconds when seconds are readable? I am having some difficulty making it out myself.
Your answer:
12,02
